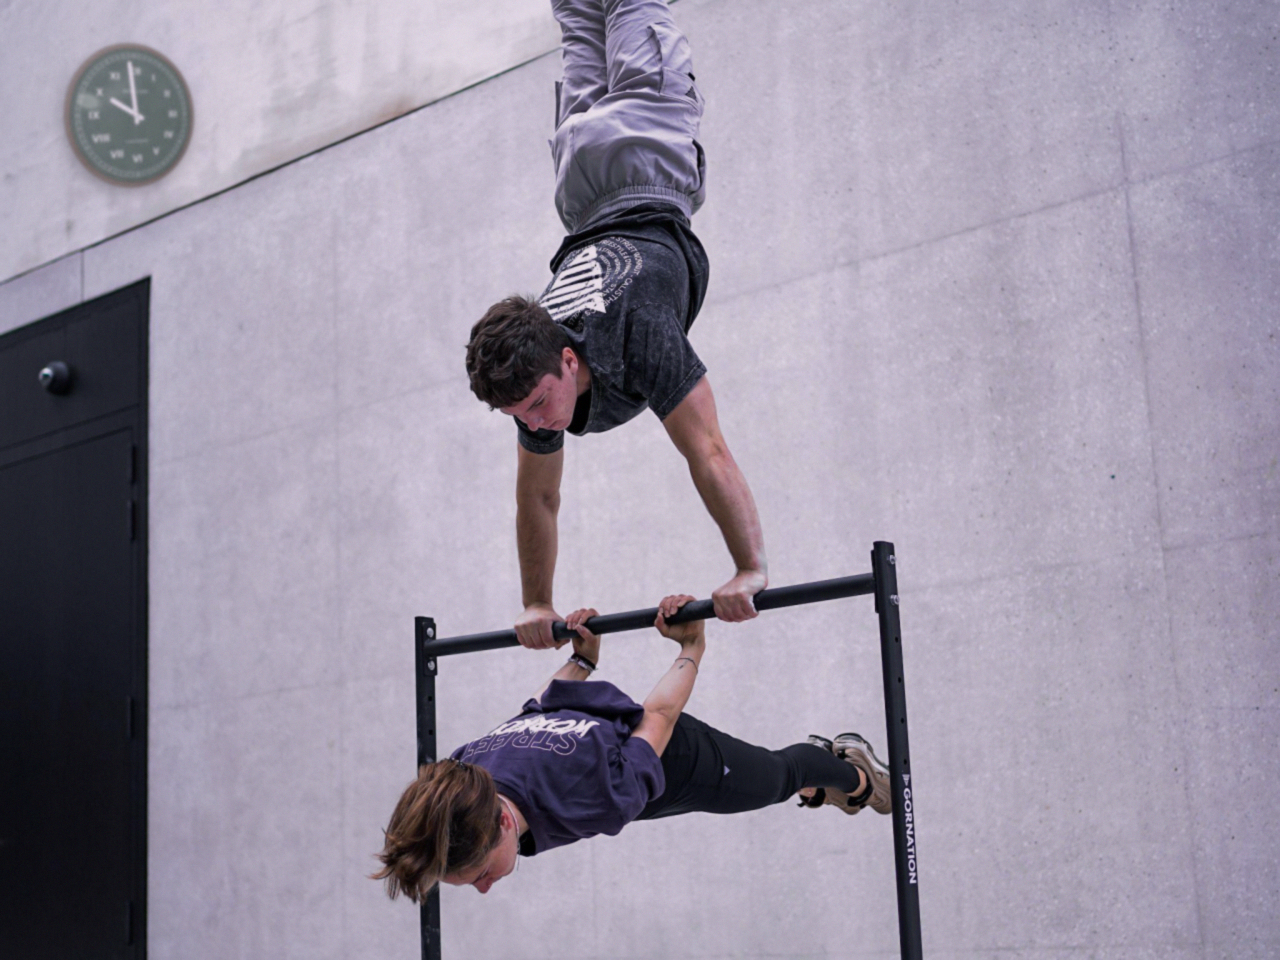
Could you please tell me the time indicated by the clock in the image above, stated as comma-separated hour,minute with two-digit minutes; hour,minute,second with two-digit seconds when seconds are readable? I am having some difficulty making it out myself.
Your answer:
9,59
